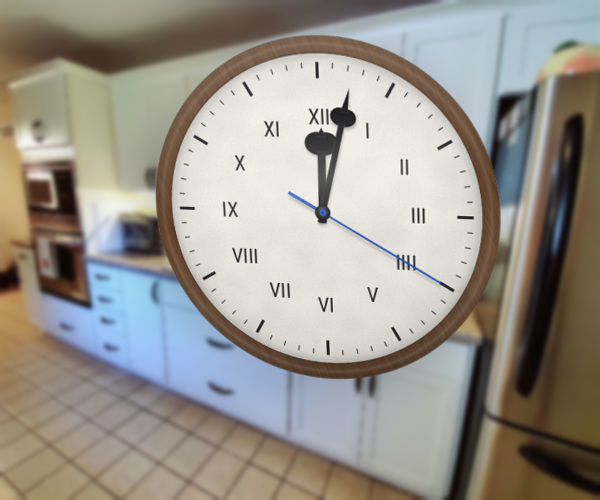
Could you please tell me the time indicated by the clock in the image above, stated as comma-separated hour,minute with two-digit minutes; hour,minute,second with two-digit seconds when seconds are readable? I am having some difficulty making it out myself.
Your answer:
12,02,20
